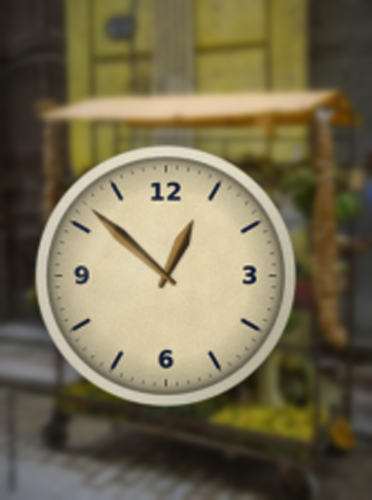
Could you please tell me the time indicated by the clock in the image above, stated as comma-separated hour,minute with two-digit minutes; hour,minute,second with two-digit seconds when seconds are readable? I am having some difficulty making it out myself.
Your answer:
12,52
